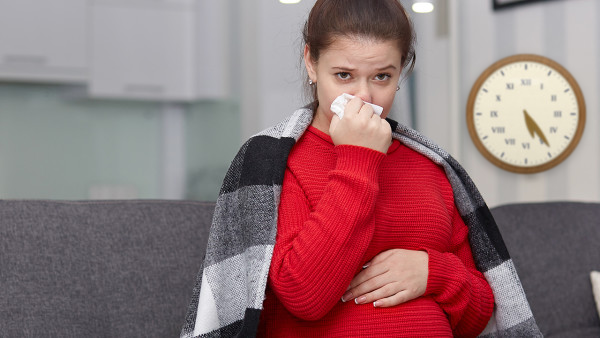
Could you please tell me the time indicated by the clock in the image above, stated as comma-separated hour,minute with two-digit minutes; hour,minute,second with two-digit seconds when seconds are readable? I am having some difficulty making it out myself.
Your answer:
5,24
